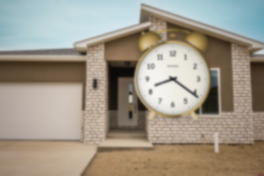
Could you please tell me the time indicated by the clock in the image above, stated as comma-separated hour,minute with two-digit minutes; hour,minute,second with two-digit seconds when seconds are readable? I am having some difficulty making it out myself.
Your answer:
8,21
